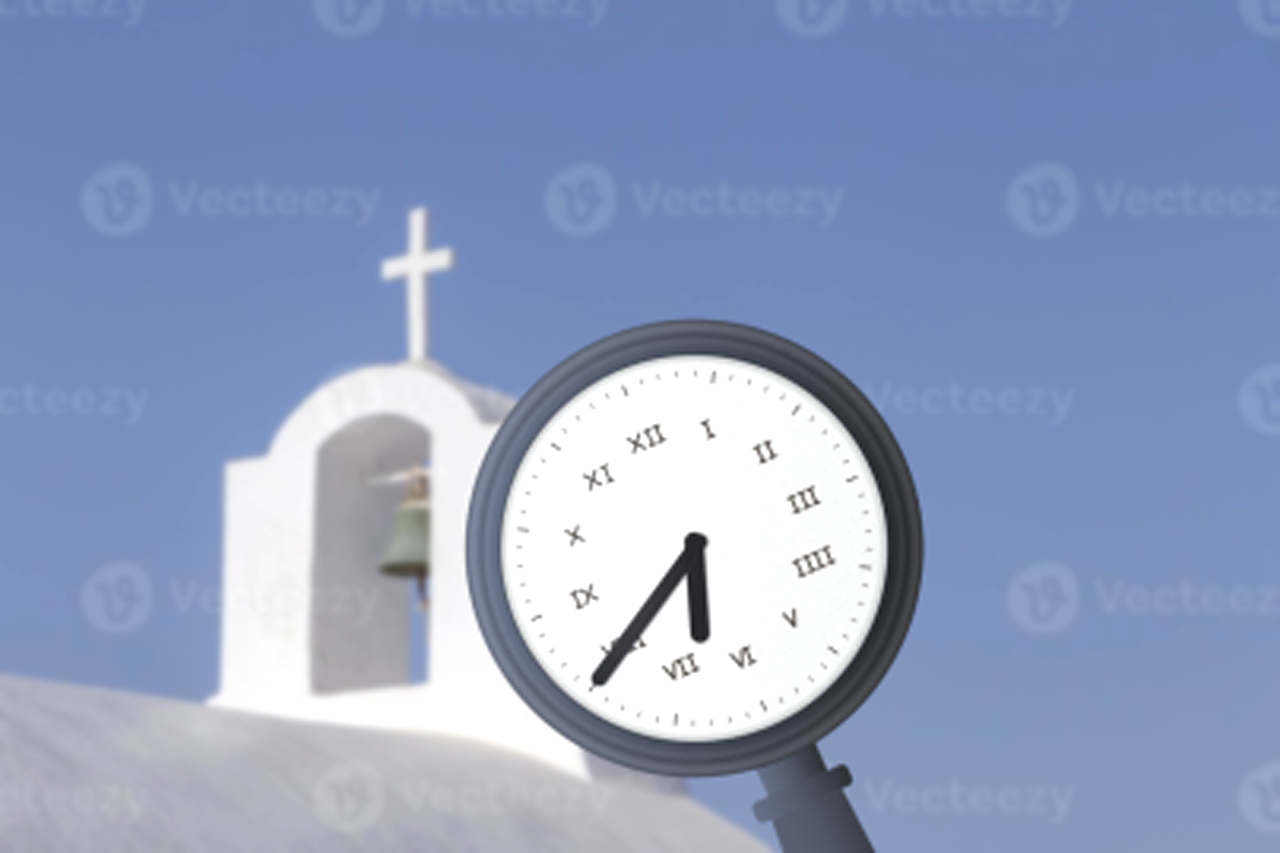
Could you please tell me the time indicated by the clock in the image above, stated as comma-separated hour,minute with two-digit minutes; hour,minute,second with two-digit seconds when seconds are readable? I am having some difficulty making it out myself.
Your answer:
6,40
